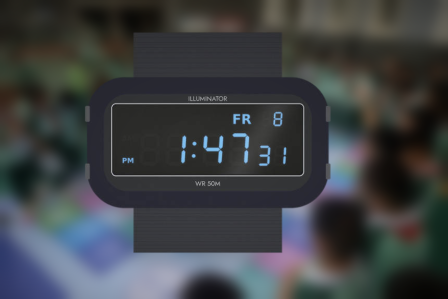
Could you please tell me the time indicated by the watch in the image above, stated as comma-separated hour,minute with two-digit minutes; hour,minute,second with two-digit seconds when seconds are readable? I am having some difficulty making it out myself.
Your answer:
1,47,31
